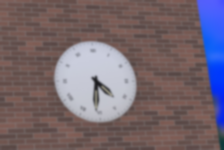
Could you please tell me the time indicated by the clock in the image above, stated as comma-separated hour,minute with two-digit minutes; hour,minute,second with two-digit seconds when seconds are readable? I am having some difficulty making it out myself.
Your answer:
4,31
